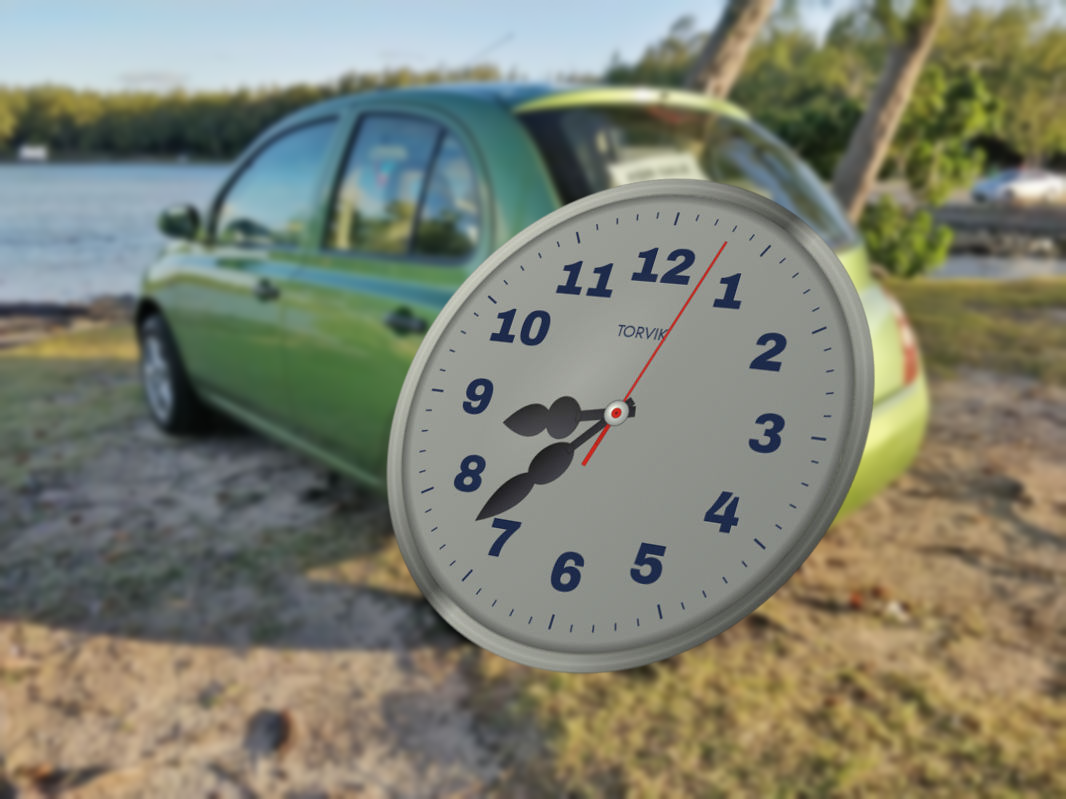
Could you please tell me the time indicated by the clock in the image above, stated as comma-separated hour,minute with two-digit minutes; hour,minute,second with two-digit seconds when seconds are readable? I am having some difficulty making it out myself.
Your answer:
8,37,03
